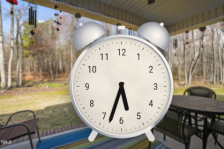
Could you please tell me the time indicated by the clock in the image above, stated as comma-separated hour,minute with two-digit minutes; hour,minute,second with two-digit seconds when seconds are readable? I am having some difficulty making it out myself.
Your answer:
5,33
